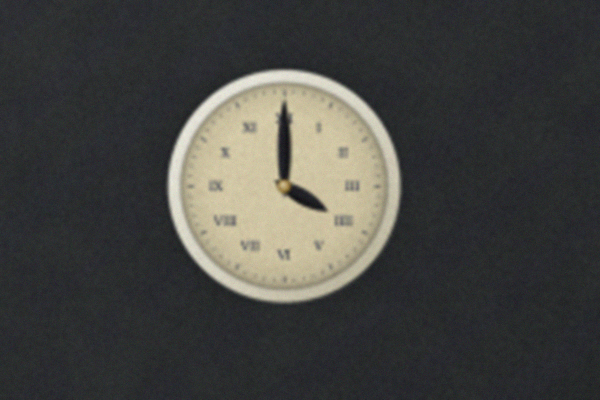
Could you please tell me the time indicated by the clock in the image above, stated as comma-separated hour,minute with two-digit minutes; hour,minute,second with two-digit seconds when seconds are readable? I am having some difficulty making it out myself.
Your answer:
4,00
